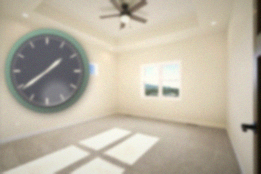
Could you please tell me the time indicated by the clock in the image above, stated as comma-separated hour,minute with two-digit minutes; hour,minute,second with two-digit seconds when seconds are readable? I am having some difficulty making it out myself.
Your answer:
1,39
